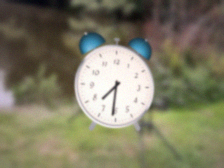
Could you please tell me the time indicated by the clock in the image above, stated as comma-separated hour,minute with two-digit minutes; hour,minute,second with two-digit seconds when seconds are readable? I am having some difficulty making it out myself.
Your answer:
7,31
